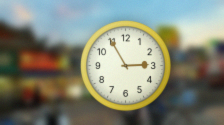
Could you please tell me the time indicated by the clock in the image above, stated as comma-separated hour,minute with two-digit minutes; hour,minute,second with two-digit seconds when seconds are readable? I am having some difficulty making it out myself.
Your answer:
2,55
